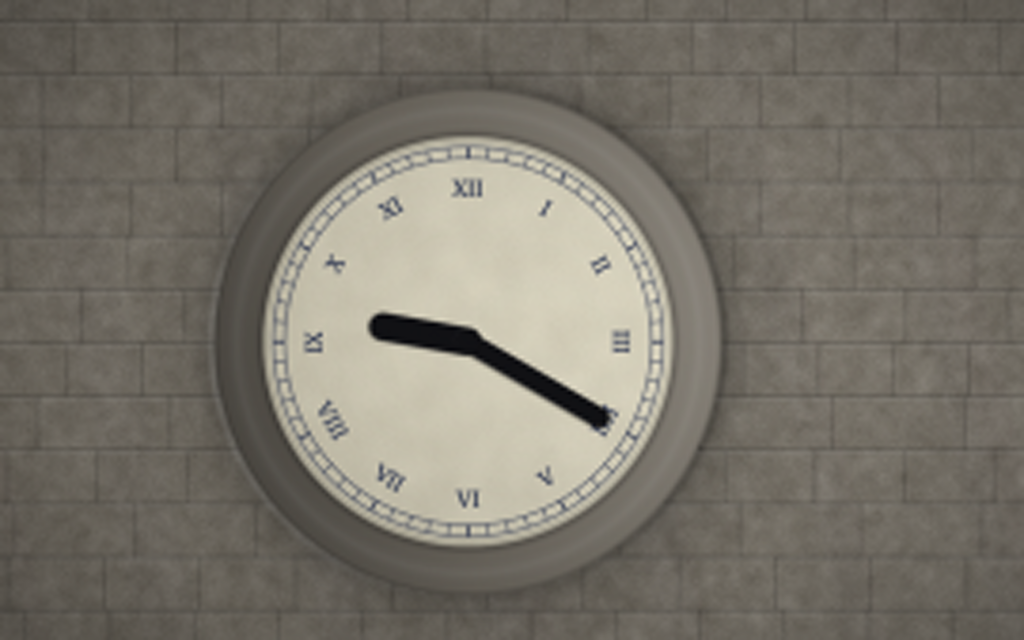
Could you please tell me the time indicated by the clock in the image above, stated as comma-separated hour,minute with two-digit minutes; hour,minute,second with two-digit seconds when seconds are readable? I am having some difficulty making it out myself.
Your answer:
9,20
